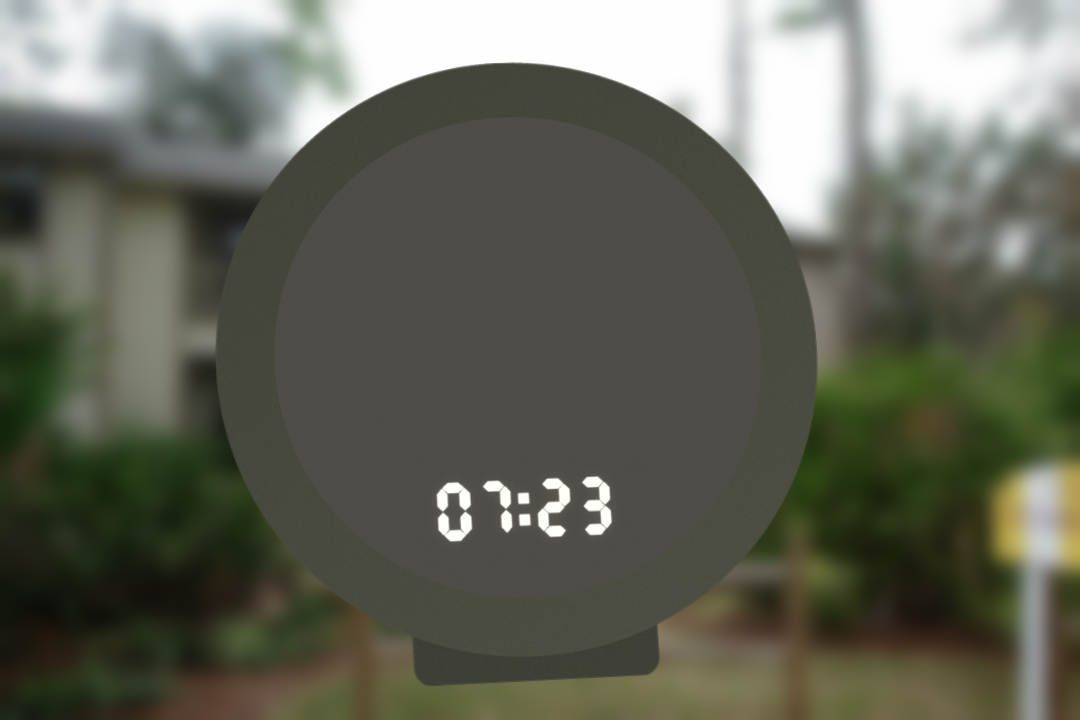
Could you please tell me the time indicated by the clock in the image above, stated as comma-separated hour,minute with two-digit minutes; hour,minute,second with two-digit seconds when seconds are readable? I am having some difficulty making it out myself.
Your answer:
7,23
